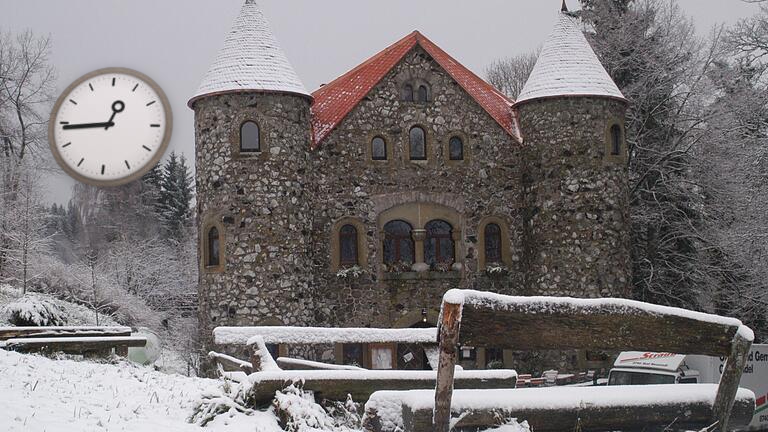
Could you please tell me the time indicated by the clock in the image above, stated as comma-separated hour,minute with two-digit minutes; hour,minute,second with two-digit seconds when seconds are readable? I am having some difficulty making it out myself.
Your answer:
12,44
